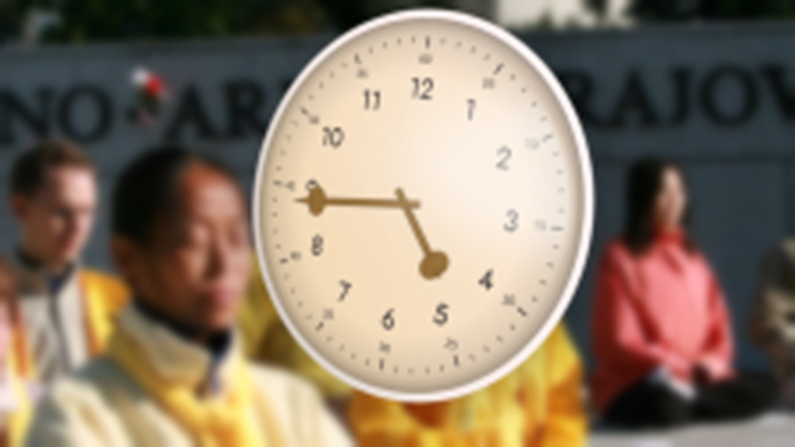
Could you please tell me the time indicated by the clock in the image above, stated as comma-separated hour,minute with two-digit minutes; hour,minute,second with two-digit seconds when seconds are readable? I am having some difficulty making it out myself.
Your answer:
4,44
